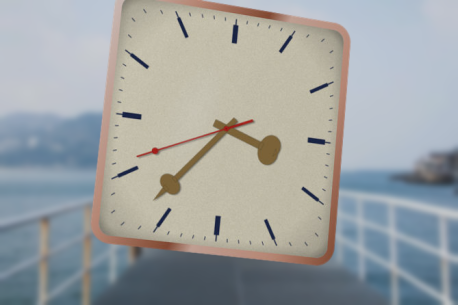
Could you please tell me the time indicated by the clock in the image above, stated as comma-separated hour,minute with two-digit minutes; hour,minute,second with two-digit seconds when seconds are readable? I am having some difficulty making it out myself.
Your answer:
3,36,41
